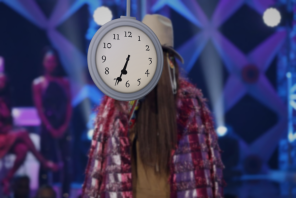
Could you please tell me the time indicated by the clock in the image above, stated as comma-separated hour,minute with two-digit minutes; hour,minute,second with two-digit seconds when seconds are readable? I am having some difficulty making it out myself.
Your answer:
6,34
